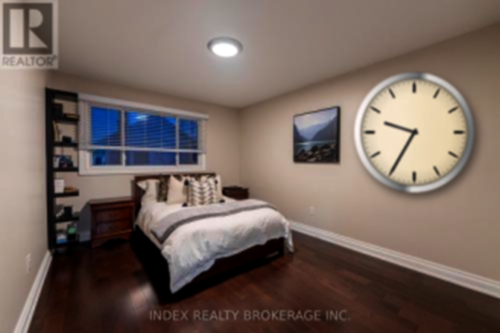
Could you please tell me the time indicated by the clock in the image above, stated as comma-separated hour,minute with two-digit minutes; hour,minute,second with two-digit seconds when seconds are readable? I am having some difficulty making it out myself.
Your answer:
9,35
